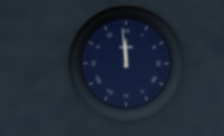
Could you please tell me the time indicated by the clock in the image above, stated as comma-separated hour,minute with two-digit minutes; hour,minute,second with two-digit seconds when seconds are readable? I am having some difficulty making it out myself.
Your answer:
11,59
